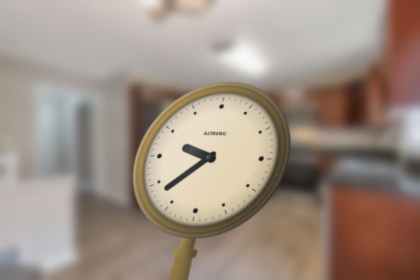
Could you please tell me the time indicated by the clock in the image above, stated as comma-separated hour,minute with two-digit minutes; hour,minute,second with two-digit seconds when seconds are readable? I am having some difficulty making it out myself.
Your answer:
9,38
